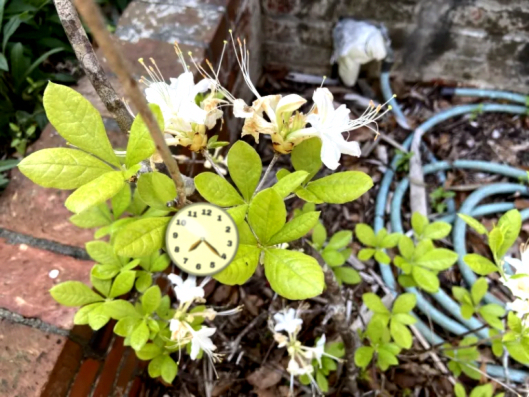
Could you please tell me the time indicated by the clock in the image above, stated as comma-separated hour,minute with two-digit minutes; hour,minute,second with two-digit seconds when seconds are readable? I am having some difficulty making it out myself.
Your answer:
7,21
